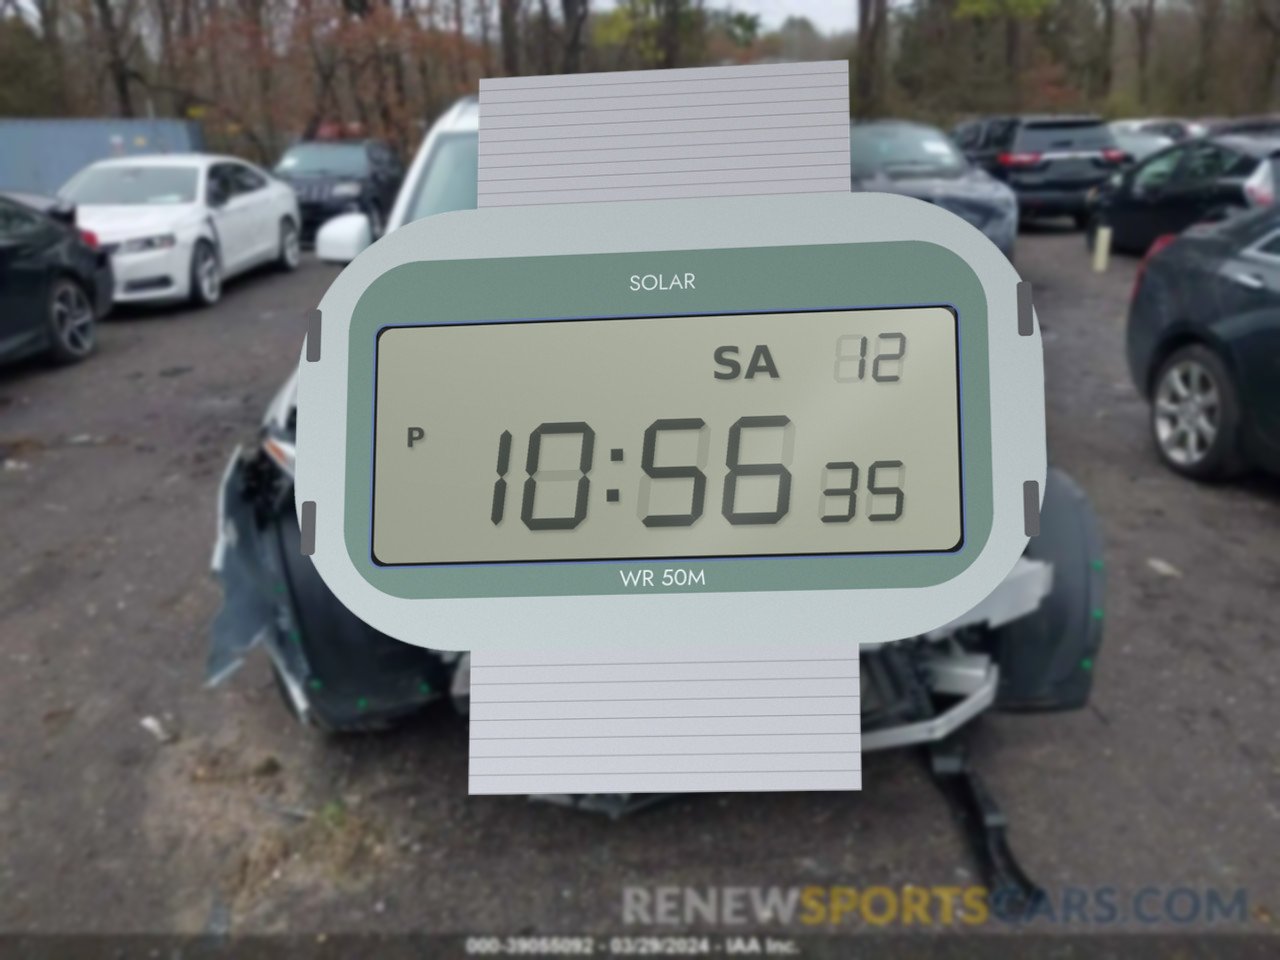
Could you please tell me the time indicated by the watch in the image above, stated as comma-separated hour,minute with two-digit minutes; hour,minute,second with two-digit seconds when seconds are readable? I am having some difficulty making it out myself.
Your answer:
10,56,35
